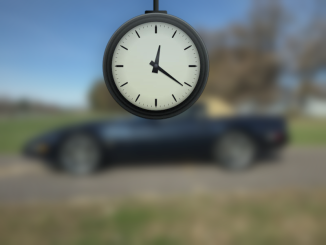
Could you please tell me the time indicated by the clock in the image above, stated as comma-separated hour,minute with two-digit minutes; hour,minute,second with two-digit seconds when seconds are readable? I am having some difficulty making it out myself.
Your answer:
12,21
